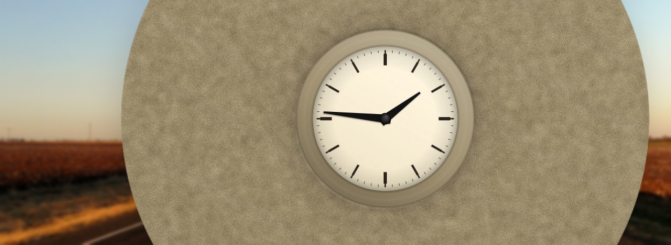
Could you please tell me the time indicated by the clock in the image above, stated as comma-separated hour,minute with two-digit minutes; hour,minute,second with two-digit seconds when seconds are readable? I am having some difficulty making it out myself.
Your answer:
1,46
